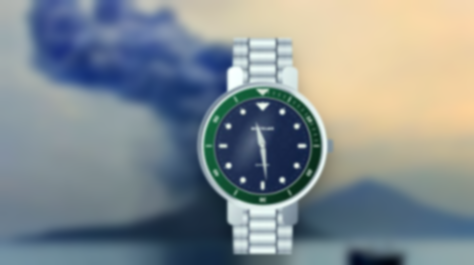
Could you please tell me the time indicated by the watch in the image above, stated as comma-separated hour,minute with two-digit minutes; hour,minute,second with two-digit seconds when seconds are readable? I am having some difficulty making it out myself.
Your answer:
11,29
